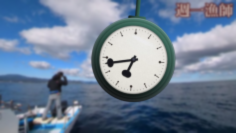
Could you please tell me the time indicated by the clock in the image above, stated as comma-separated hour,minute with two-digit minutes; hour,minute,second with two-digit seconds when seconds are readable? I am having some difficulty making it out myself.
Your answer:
6,43
